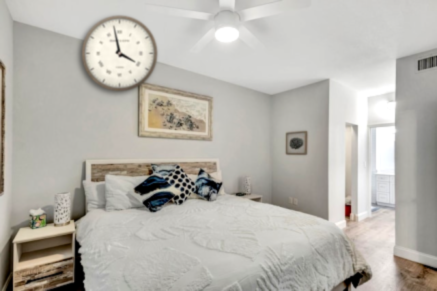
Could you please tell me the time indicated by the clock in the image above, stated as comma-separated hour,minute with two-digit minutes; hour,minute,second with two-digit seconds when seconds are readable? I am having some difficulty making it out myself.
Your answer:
3,58
